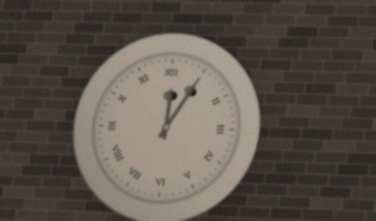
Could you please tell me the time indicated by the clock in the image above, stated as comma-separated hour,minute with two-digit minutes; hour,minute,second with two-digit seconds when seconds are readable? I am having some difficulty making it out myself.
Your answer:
12,05
